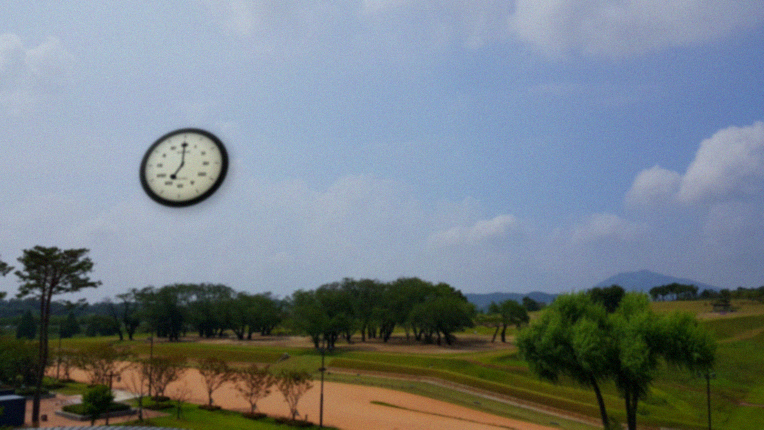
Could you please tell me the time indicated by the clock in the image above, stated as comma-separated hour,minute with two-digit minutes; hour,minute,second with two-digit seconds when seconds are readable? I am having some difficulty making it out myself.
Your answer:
7,00
